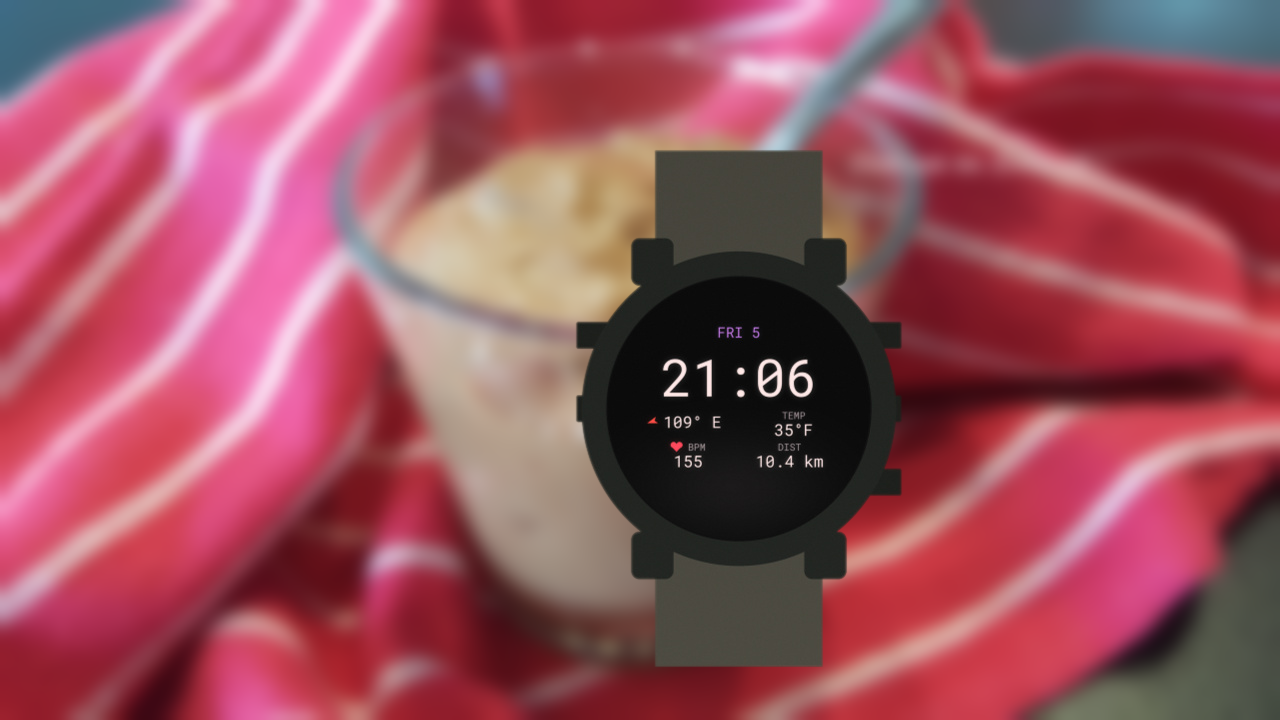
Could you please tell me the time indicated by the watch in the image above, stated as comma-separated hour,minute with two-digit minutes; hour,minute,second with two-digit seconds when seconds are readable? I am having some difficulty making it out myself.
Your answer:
21,06
